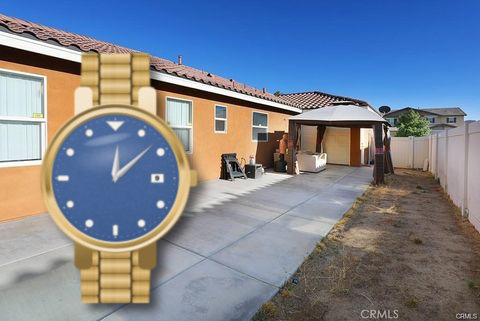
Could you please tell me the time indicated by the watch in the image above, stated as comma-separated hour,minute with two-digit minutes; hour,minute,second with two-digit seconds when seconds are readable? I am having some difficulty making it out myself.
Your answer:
12,08
